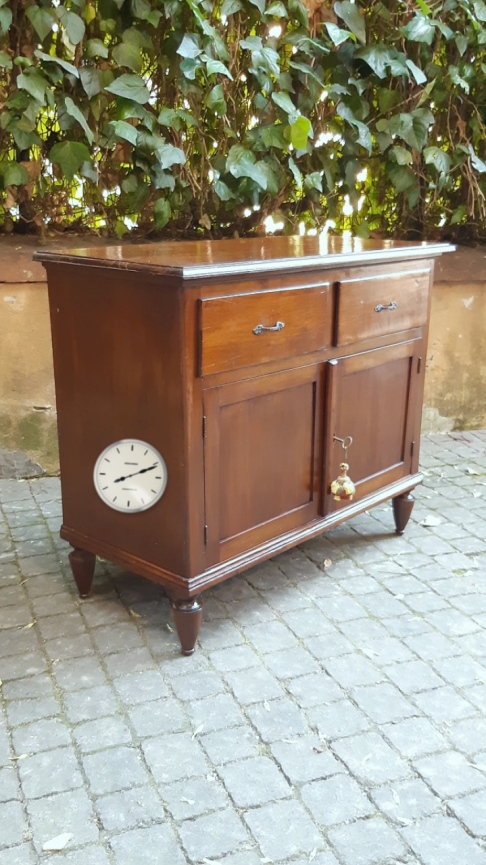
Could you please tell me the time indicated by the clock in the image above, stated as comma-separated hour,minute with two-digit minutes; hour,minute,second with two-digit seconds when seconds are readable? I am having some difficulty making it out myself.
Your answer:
8,11
